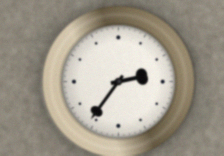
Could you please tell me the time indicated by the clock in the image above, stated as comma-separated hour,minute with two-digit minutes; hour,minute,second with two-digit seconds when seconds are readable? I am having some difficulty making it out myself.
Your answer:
2,36
